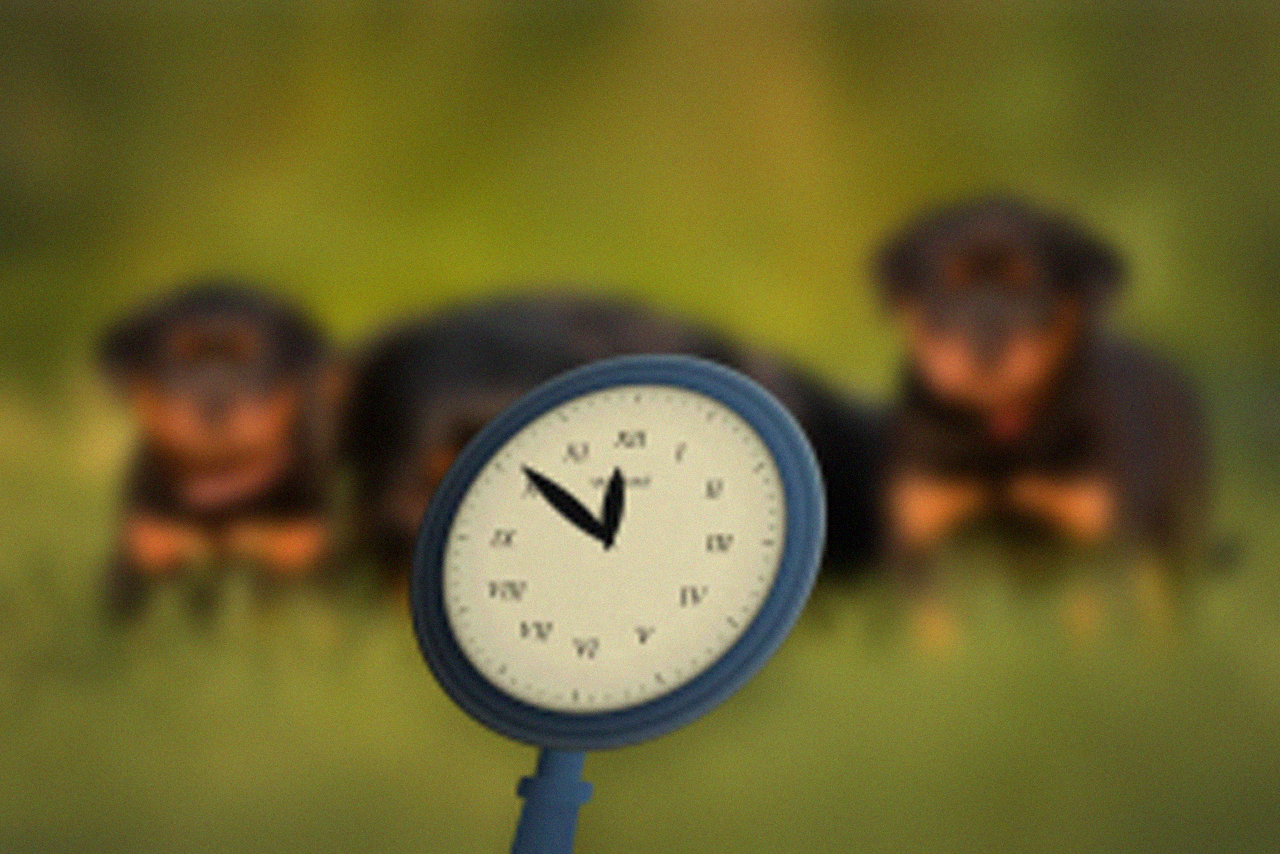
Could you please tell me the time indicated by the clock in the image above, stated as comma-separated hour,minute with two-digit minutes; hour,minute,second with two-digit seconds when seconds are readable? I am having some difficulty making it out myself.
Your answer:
11,51
